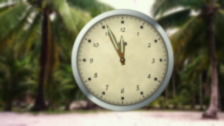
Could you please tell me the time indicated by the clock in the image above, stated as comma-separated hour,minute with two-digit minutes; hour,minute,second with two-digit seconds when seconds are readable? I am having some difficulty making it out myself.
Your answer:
11,56
